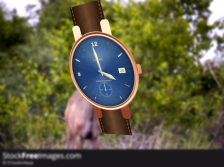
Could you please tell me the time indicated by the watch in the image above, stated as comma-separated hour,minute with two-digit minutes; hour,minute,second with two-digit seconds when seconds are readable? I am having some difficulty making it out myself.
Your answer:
3,59
